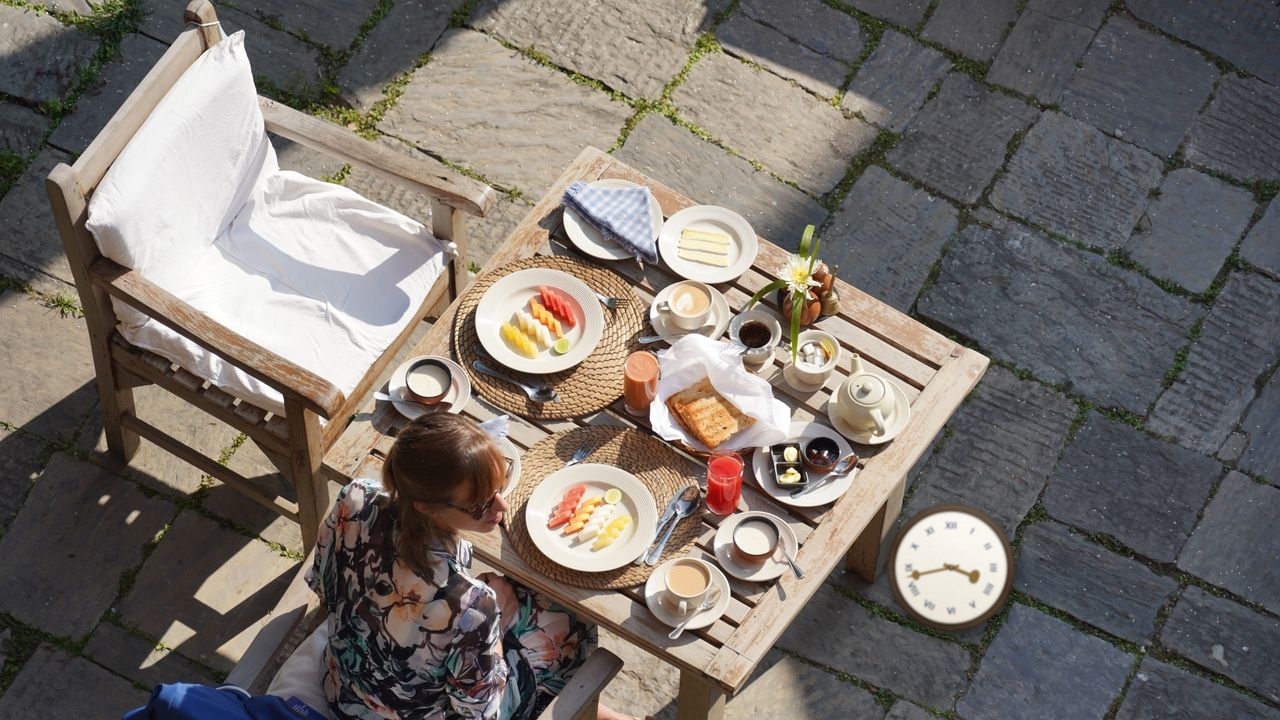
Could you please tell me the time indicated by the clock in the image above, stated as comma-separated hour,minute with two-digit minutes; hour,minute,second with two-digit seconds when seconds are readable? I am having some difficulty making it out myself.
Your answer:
3,43
